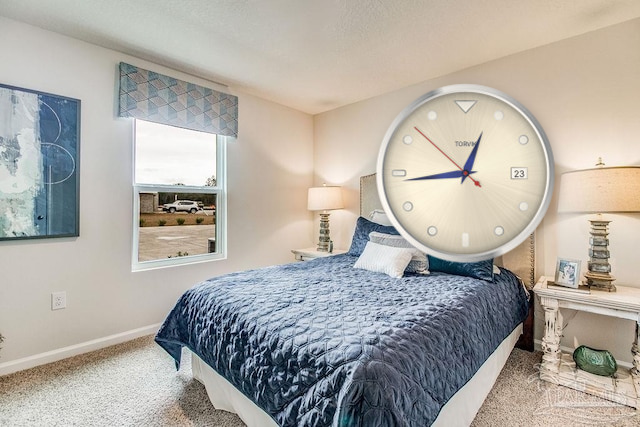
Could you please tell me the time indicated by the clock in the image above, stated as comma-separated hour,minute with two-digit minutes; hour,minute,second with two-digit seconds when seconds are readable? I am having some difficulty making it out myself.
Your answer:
12,43,52
